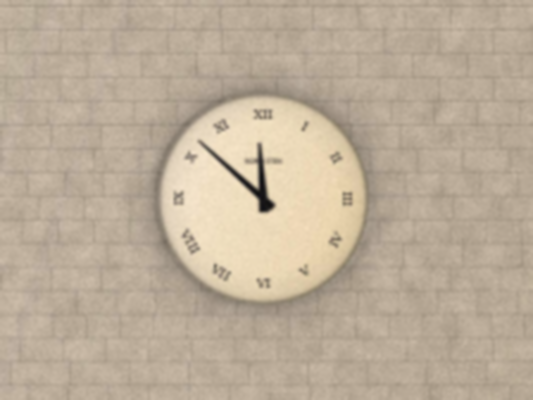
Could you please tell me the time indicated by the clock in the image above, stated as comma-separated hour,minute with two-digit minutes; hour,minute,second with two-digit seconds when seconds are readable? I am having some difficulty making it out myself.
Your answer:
11,52
